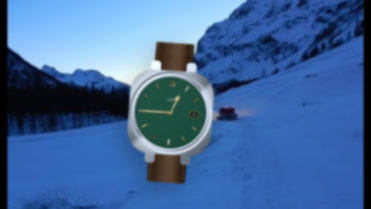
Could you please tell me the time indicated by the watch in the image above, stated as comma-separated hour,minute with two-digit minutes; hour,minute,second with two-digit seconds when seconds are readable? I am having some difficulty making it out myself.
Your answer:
12,45
